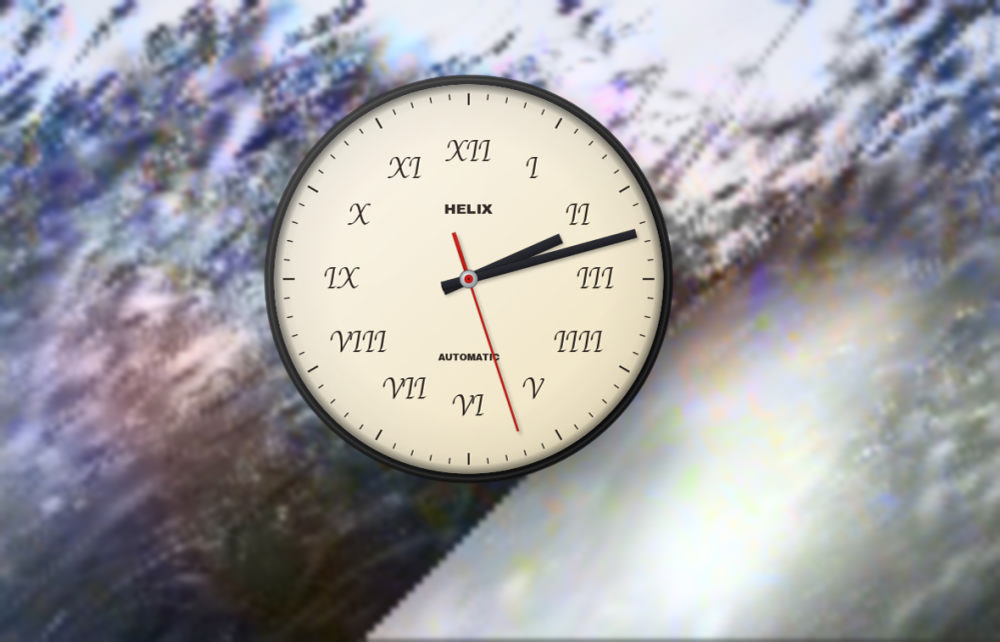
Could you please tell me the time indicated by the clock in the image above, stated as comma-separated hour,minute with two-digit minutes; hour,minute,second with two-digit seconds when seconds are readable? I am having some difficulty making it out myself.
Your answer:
2,12,27
